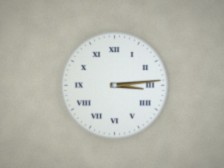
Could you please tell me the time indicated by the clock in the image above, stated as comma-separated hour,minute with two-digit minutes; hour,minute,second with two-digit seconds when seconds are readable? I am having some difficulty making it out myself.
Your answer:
3,14
